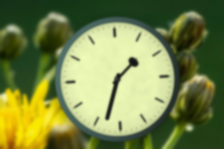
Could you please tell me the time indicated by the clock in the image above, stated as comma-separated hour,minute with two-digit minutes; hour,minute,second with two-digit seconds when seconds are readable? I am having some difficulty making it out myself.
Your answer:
1,33
